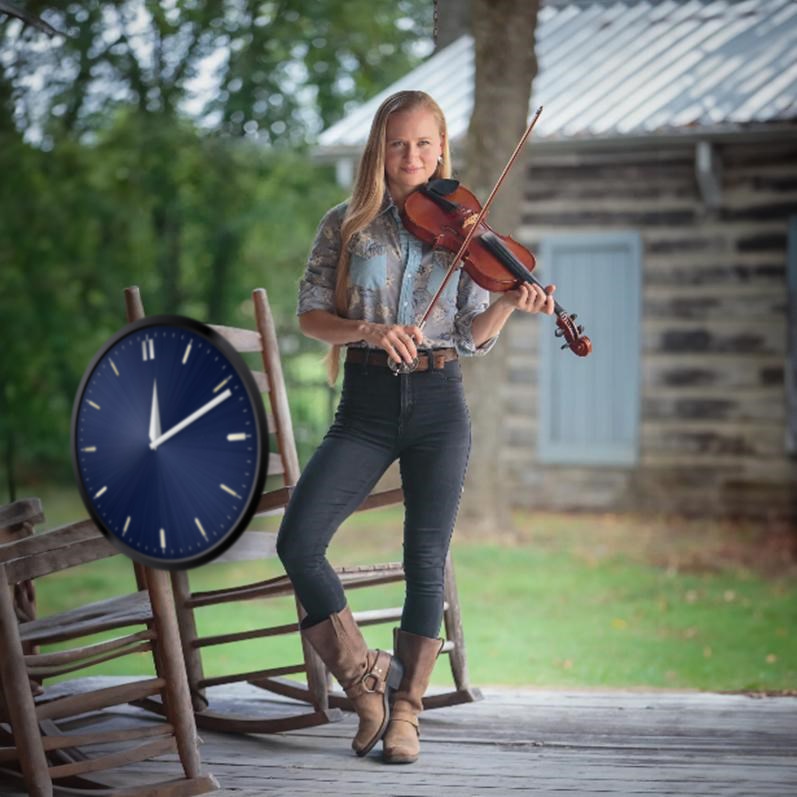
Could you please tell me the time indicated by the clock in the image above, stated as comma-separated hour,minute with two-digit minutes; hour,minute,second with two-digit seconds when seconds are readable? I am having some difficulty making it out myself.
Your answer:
12,11
